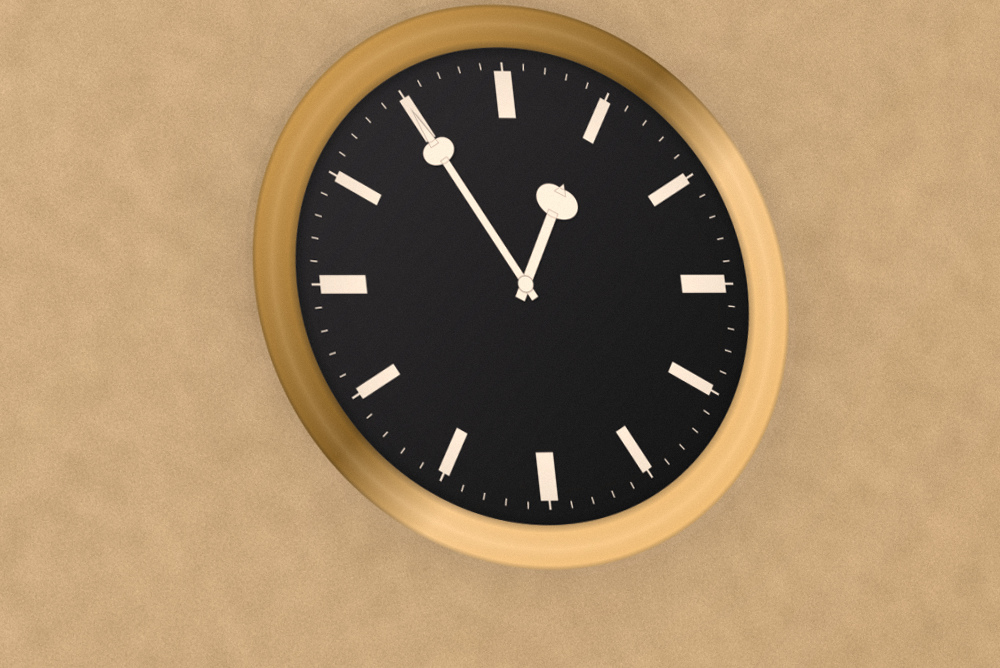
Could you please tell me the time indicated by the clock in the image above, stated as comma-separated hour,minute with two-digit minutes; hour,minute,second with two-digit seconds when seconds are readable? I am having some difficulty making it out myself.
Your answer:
12,55
